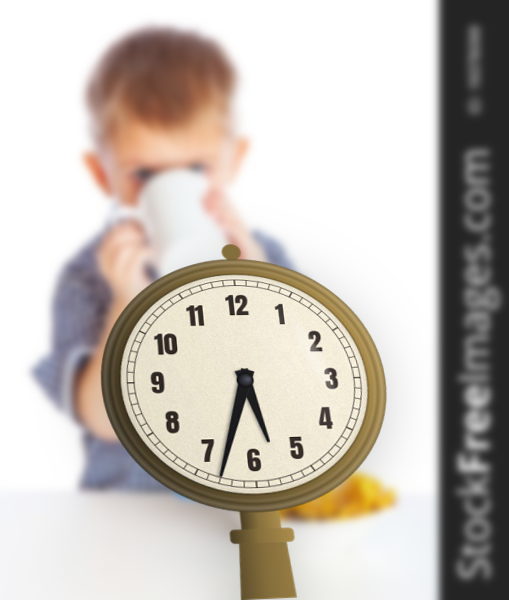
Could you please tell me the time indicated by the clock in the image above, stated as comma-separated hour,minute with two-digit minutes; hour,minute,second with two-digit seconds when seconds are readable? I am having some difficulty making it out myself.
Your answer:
5,33
